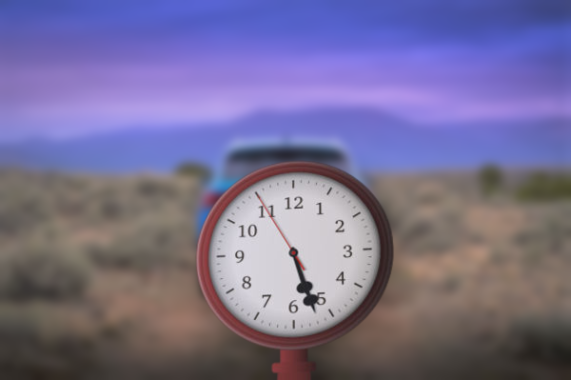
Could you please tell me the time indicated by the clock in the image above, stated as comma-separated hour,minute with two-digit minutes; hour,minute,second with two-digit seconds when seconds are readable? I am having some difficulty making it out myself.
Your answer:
5,26,55
